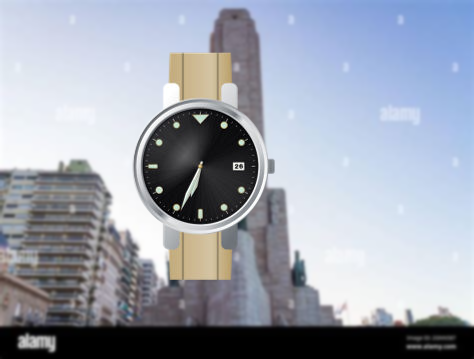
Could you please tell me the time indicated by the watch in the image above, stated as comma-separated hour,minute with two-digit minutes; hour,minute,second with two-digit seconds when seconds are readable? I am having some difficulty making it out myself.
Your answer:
6,34
